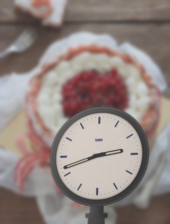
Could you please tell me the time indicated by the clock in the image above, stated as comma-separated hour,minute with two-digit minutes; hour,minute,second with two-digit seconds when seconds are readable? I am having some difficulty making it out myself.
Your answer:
2,42
